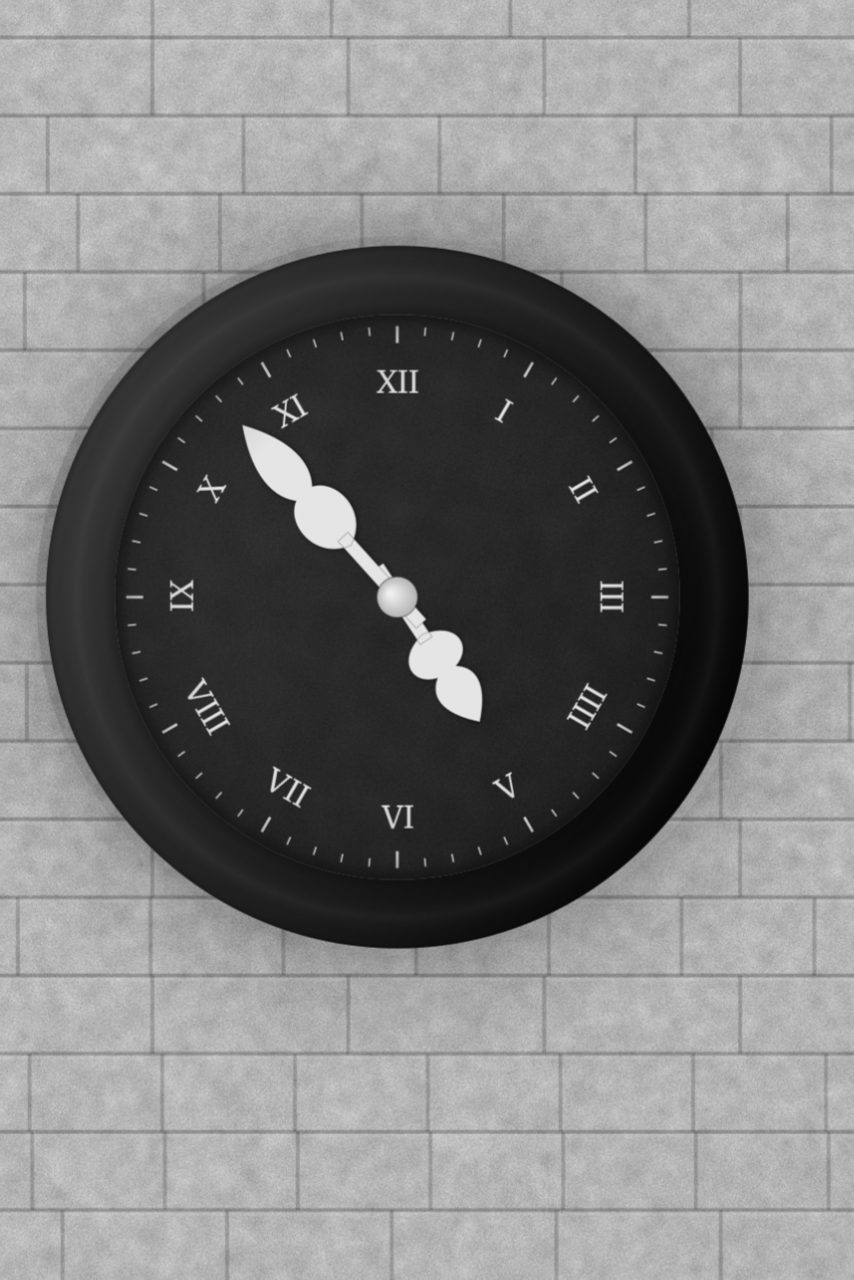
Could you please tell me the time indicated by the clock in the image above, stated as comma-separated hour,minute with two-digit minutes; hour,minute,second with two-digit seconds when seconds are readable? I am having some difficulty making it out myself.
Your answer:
4,53
